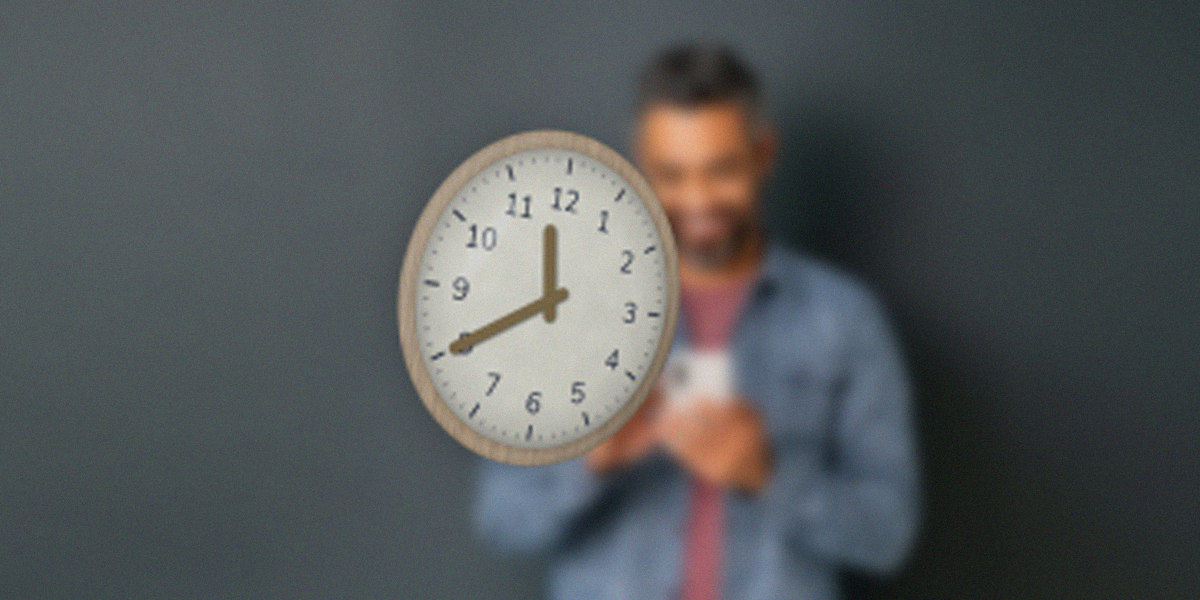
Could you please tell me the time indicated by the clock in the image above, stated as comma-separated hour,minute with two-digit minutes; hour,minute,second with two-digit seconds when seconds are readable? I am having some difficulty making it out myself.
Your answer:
11,40
